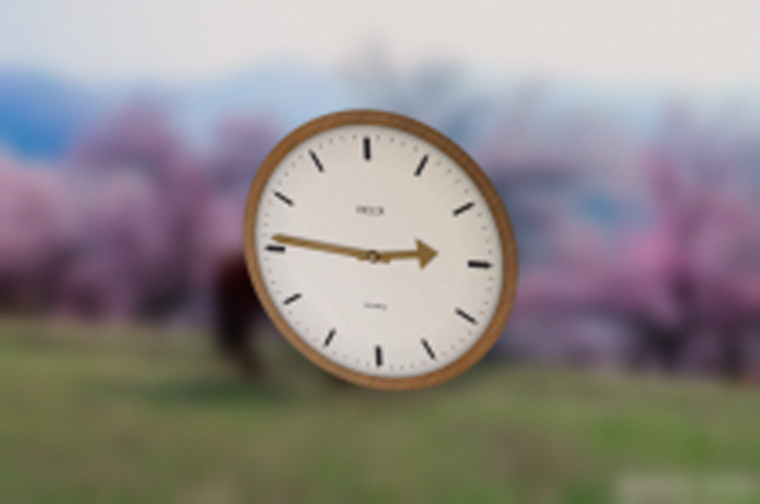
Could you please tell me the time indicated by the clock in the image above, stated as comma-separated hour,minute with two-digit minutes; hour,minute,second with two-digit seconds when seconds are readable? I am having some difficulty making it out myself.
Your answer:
2,46
